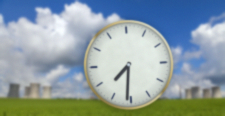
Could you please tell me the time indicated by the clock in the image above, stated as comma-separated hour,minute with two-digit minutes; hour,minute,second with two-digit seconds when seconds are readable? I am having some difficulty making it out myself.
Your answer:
7,31
